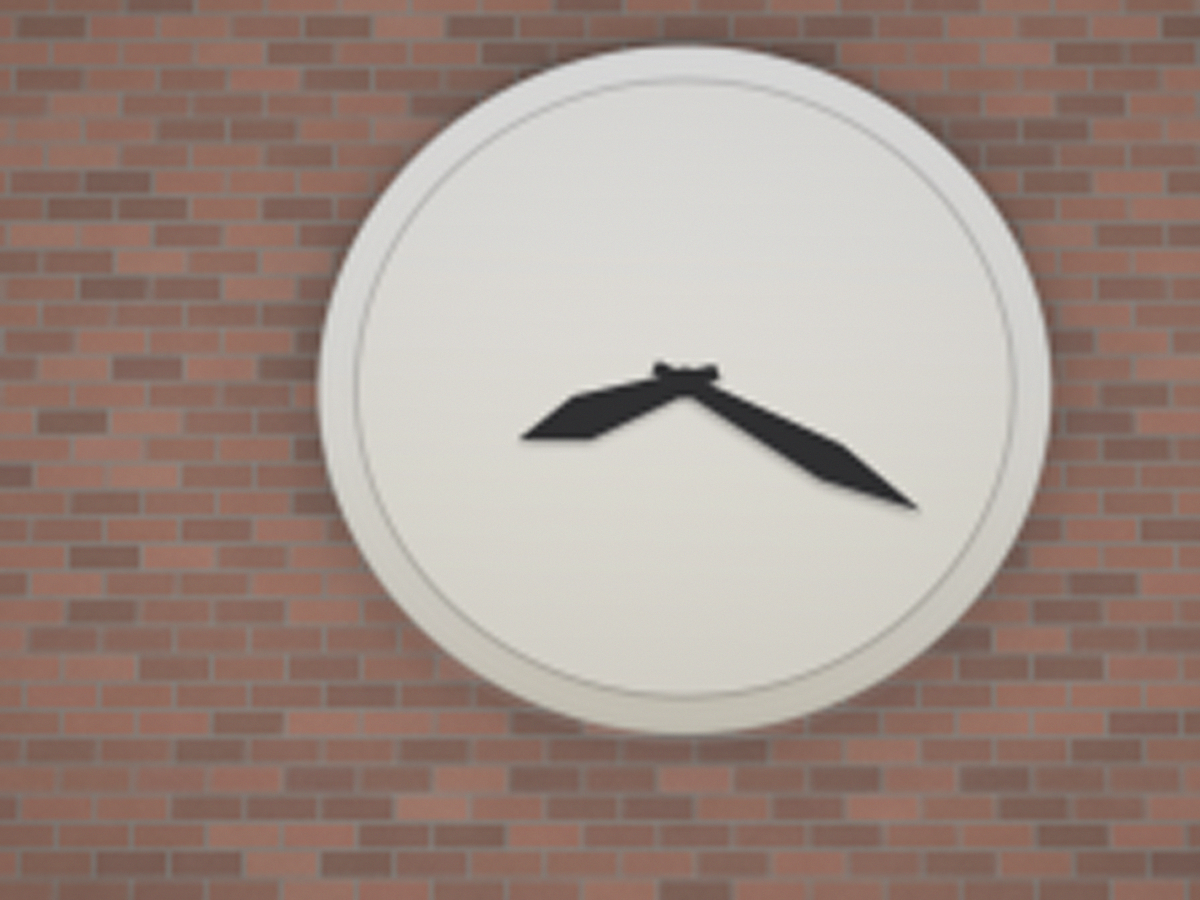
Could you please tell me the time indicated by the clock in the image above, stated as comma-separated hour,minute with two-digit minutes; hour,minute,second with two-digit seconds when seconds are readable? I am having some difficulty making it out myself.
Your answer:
8,20
